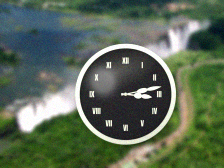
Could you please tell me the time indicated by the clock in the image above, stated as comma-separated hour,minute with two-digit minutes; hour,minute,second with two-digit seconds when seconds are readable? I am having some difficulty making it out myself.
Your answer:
3,13
